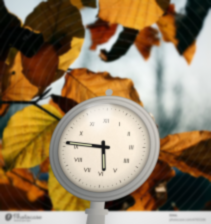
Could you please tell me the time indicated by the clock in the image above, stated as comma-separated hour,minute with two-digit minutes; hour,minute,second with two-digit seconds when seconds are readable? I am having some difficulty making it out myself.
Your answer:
5,46
